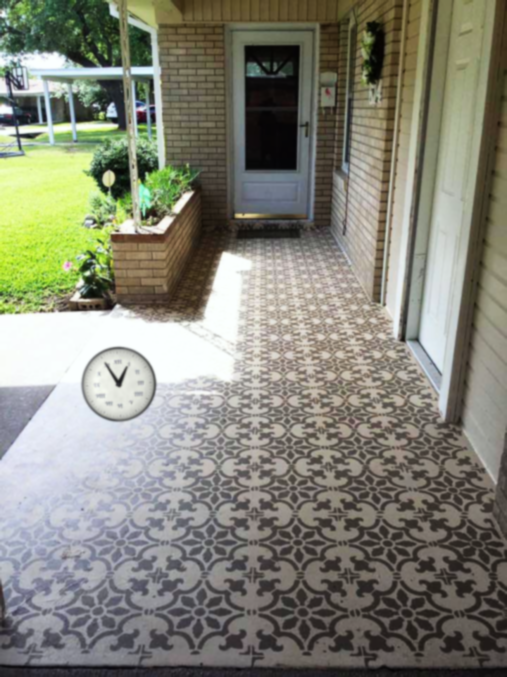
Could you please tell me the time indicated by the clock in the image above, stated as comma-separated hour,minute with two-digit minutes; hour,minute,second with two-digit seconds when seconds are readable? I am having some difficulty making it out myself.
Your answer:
12,55
